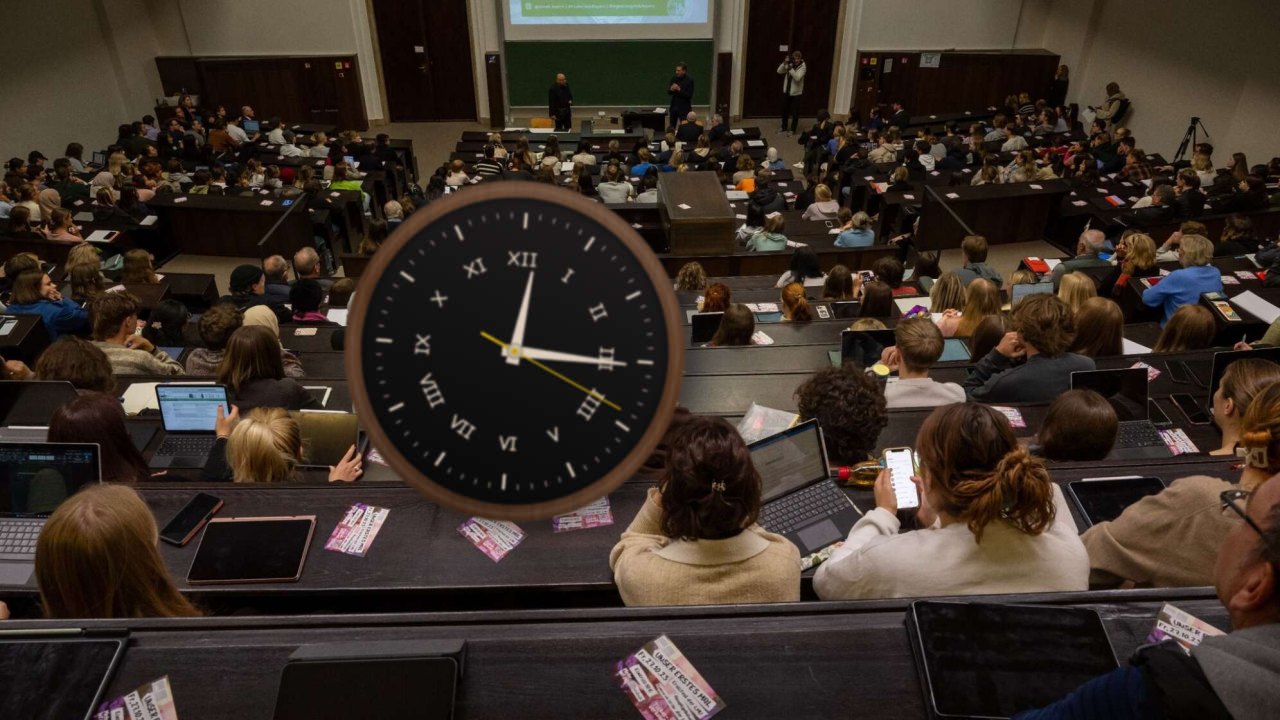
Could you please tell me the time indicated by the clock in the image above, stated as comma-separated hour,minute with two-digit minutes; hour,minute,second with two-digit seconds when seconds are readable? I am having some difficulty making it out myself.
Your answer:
12,15,19
